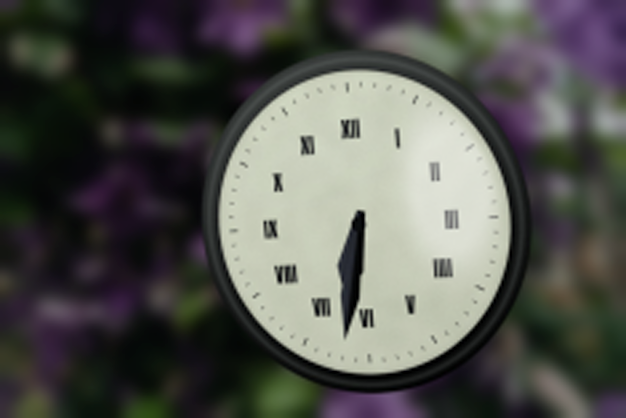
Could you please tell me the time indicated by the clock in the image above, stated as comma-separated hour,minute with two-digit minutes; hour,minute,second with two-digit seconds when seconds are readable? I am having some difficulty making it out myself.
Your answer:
6,32
